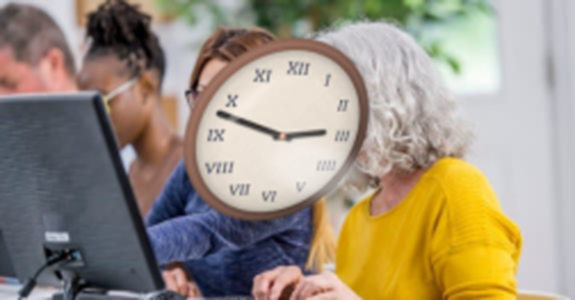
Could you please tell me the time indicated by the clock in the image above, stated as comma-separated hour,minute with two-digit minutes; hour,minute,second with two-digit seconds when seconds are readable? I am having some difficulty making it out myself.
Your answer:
2,48
